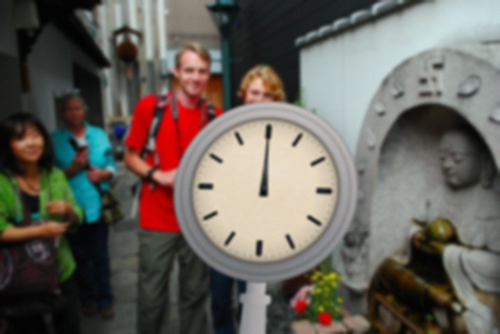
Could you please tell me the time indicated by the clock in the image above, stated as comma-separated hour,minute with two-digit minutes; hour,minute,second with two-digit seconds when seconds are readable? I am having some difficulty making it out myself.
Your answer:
12,00
